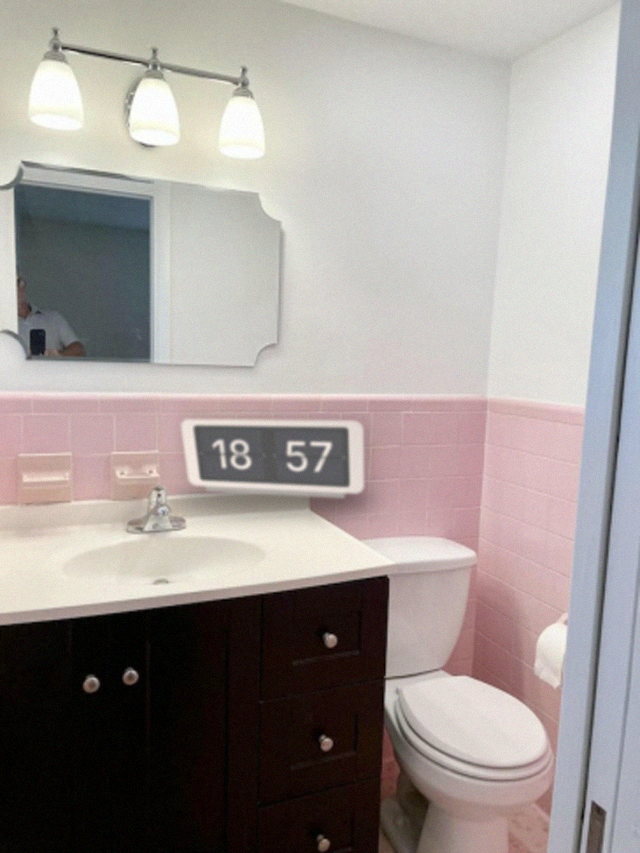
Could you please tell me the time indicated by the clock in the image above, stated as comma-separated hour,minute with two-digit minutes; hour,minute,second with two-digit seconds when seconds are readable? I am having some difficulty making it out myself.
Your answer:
18,57
